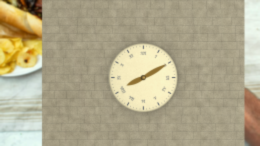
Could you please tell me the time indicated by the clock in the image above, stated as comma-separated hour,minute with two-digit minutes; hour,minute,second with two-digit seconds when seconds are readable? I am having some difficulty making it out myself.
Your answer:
8,10
